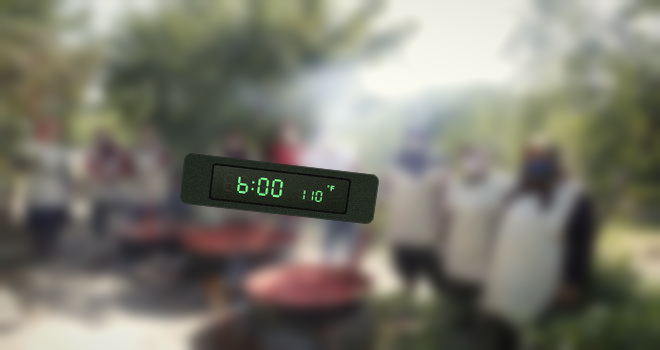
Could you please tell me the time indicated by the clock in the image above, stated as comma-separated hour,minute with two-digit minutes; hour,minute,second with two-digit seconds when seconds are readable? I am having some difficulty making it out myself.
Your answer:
6,00
